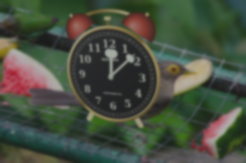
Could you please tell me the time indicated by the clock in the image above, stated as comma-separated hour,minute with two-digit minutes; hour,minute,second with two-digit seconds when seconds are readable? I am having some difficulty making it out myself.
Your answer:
12,08
